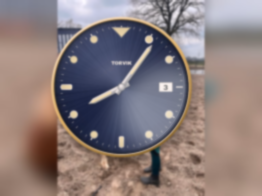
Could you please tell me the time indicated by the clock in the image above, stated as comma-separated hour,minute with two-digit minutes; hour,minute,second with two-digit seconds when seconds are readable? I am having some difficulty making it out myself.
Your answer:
8,06
